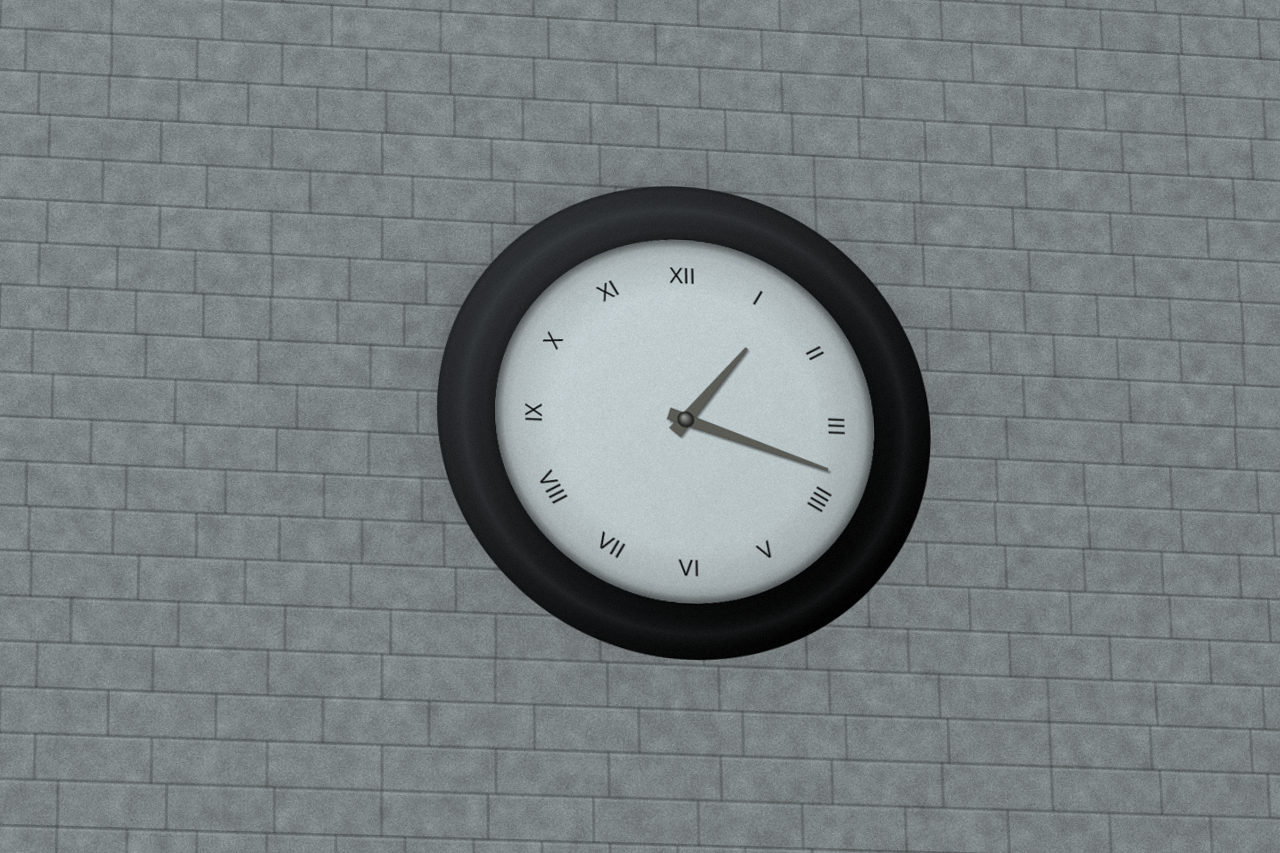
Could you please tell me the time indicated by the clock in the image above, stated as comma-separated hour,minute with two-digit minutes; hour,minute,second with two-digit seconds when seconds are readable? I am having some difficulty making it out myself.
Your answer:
1,18
